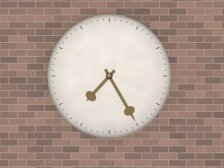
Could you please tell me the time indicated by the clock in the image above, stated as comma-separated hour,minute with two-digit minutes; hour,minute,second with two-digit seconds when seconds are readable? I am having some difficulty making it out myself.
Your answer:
7,25
